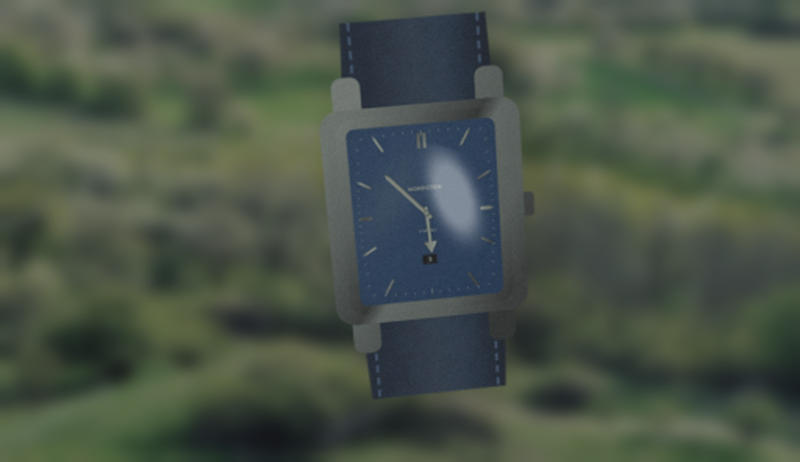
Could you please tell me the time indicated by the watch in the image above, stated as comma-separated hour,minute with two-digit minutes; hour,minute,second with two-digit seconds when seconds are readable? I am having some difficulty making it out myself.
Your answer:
5,53
